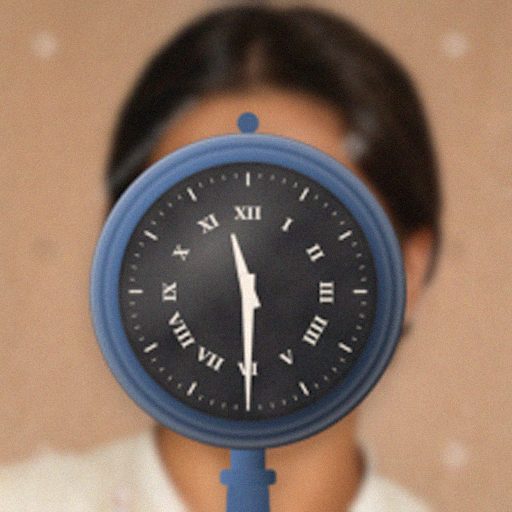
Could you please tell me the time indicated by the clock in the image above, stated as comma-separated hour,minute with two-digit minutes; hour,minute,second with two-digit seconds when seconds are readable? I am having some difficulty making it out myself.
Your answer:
11,30
